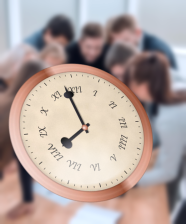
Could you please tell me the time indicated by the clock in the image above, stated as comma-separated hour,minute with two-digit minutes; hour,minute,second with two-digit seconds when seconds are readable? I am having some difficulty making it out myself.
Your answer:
7,58
